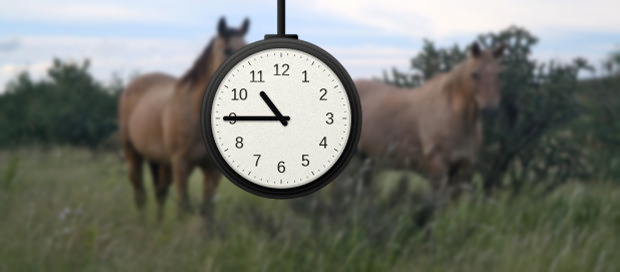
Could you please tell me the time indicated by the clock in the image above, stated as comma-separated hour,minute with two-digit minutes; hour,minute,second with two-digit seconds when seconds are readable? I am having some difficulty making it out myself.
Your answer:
10,45
